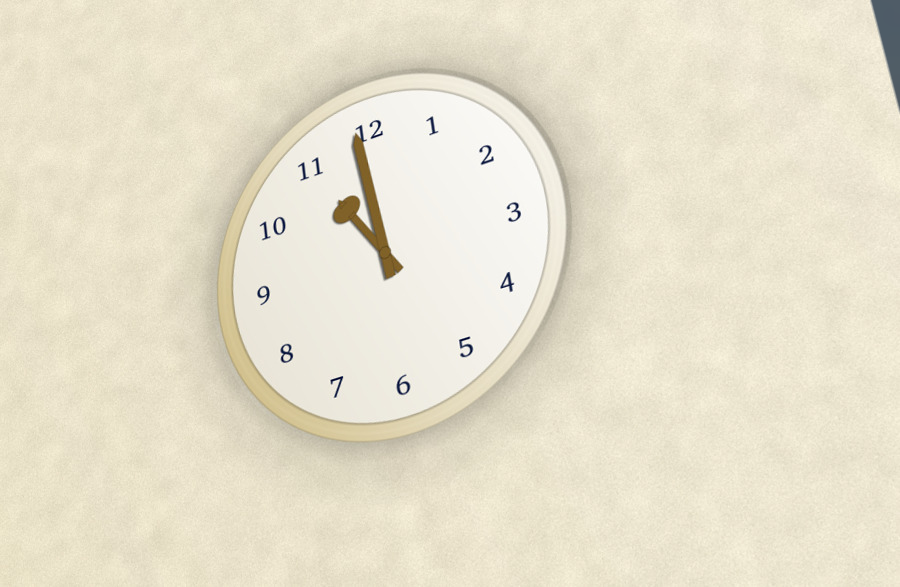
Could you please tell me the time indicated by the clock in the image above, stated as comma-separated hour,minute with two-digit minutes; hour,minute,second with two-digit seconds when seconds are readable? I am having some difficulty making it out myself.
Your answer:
10,59
